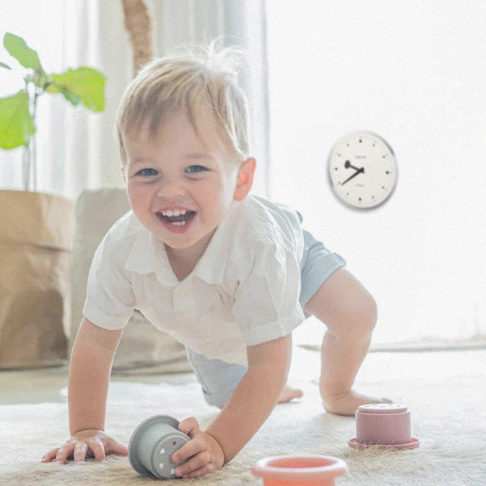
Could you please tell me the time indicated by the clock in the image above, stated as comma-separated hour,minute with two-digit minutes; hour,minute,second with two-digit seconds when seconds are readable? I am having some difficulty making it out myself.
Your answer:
9,39
